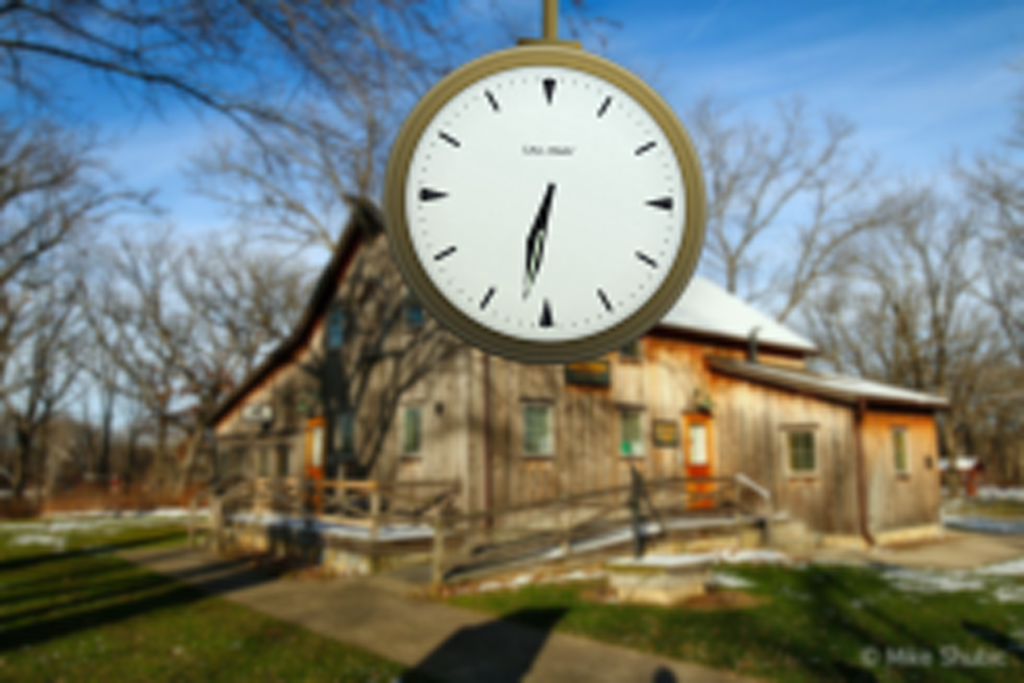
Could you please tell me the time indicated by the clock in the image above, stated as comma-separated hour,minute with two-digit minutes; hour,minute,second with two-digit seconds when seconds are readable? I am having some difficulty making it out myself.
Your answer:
6,32
